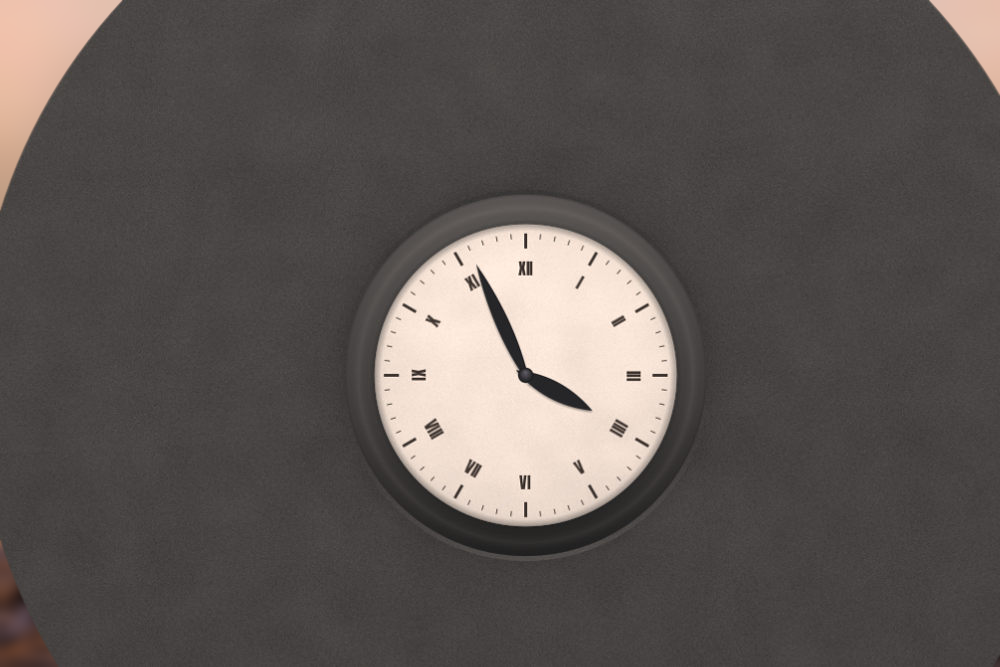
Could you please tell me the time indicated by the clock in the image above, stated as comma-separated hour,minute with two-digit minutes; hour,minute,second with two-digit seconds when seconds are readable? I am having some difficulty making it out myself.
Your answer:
3,56
